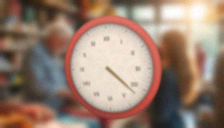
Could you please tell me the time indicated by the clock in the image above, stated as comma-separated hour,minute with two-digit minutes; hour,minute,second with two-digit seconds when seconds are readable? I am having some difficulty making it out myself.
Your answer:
4,22
